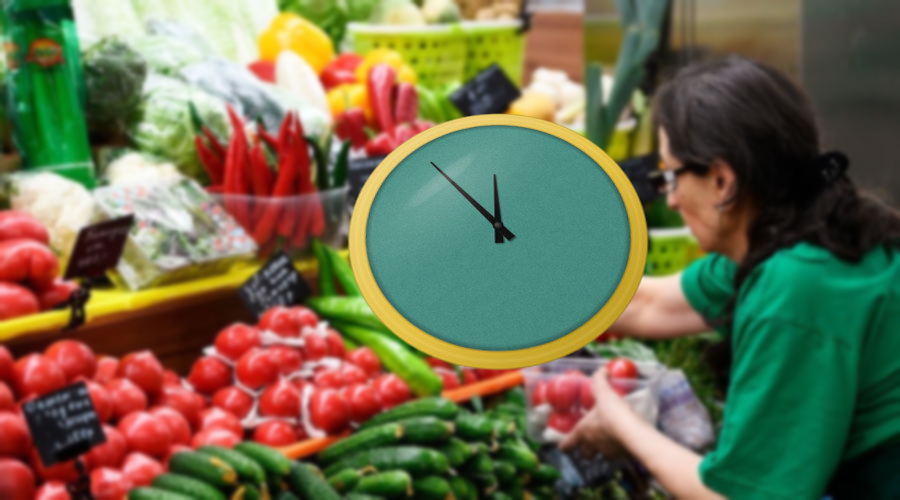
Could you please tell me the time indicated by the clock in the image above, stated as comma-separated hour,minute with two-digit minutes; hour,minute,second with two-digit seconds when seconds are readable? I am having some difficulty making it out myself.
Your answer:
11,53
